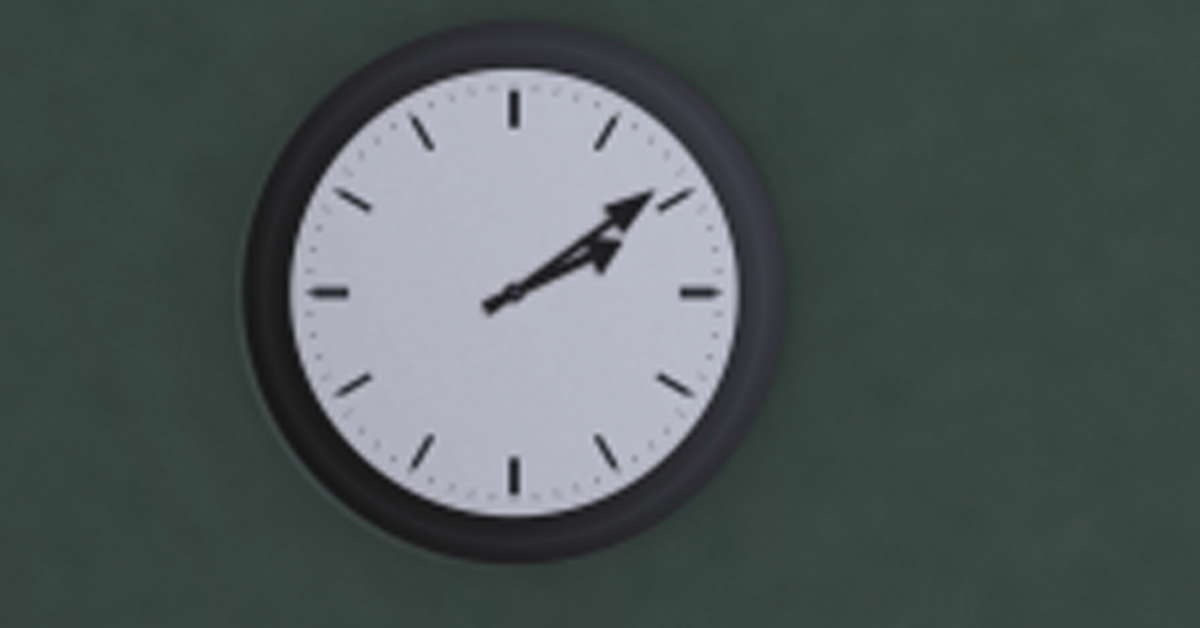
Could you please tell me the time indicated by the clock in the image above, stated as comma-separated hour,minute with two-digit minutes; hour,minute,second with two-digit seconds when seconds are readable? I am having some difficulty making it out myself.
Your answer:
2,09
